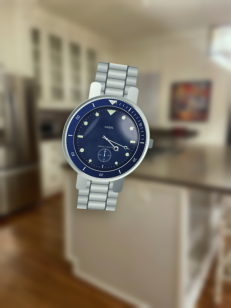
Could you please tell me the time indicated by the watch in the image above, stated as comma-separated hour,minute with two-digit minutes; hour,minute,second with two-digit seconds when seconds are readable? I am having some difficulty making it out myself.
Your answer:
4,18
